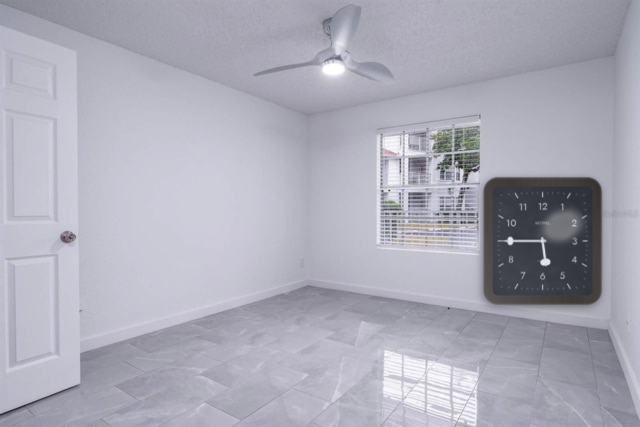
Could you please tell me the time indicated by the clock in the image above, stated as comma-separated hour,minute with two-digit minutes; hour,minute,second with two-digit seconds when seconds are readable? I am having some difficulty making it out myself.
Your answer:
5,45
